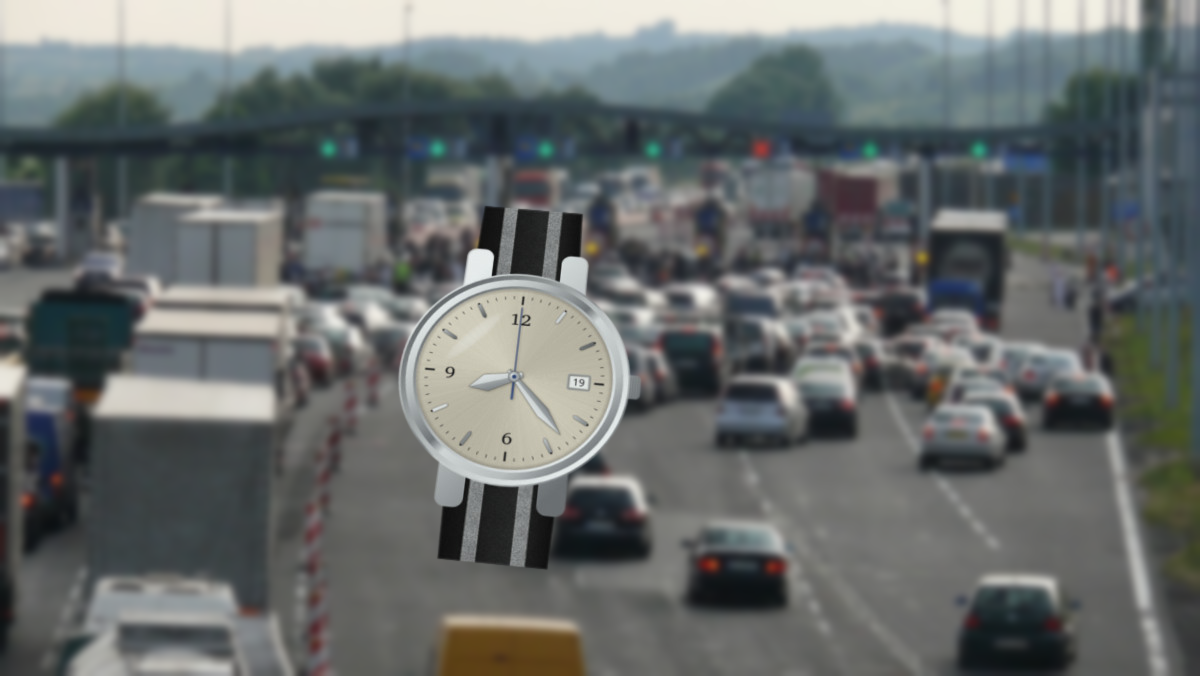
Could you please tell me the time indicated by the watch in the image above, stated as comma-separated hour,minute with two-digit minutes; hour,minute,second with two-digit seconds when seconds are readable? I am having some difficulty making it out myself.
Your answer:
8,23,00
